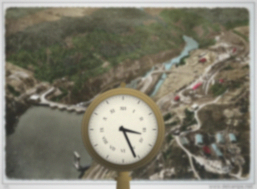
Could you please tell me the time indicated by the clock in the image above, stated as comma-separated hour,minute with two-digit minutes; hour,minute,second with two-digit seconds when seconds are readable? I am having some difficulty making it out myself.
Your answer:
3,26
